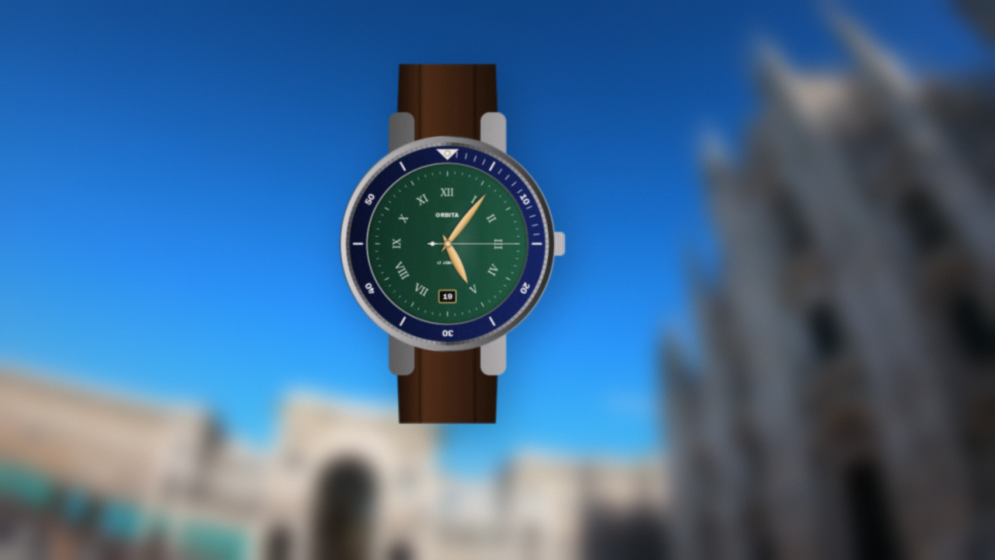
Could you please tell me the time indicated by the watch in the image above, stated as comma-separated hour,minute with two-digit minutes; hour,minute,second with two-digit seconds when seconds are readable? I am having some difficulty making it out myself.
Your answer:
5,06,15
